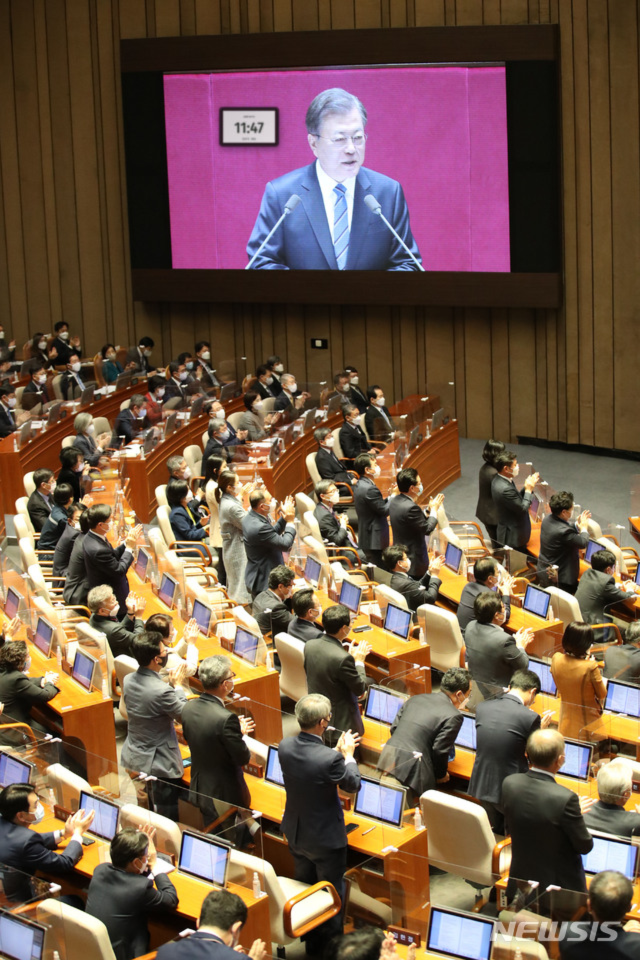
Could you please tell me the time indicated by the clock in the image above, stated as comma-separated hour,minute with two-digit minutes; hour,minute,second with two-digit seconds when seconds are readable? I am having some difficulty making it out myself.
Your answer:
11,47
